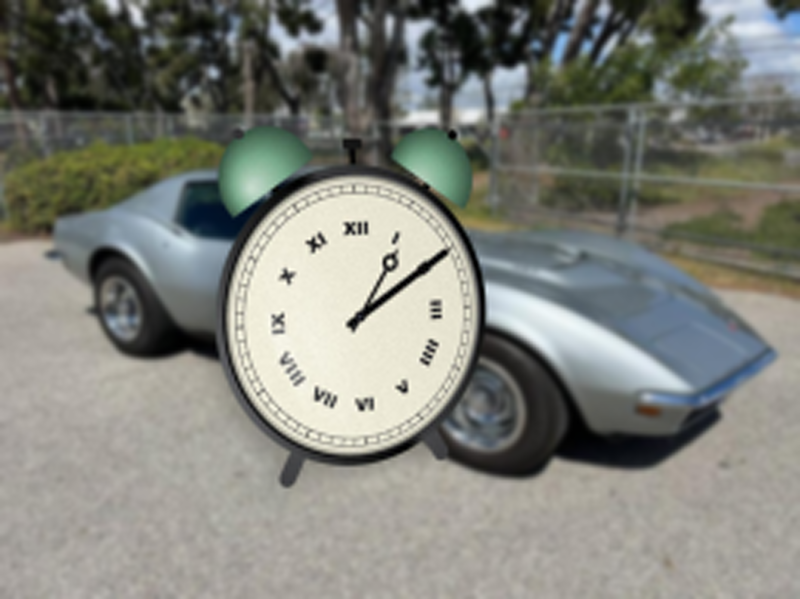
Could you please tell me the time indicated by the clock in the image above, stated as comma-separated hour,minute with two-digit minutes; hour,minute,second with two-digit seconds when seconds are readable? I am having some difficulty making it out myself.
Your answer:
1,10
